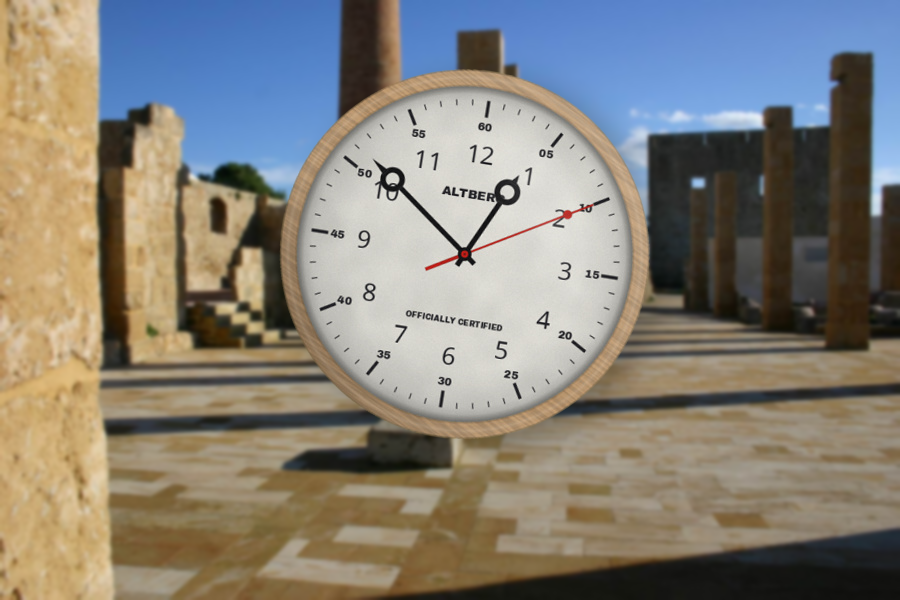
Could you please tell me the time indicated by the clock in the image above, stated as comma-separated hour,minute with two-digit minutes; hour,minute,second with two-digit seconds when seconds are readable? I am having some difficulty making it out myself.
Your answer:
12,51,10
